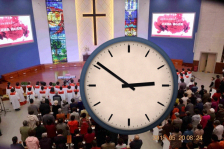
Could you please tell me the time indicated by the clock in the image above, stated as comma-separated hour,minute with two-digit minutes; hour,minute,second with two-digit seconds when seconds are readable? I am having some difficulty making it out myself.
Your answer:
2,51
